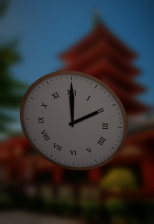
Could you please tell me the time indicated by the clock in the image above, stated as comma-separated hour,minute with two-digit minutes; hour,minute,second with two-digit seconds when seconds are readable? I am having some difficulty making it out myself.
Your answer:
2,00
